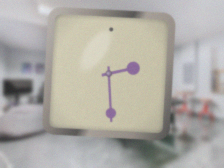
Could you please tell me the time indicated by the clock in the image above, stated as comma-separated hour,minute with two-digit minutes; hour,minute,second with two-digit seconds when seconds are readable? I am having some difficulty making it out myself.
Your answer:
2,29
